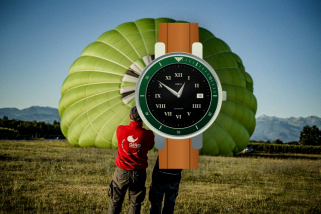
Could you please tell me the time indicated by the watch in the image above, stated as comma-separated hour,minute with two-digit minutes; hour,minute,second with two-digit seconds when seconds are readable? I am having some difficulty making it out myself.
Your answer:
12,51
